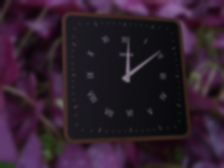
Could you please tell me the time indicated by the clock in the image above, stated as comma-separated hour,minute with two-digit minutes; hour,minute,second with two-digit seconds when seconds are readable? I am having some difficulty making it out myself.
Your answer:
12,09
